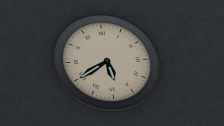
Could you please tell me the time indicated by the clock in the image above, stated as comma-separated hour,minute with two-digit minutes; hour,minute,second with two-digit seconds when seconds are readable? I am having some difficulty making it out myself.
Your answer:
5,40
